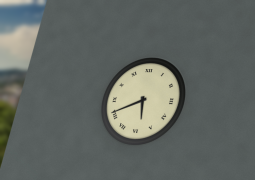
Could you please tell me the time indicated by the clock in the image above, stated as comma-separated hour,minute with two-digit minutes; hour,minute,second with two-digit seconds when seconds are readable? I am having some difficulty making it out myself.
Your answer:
5,41
